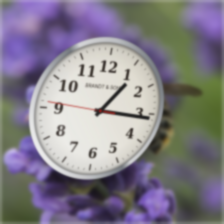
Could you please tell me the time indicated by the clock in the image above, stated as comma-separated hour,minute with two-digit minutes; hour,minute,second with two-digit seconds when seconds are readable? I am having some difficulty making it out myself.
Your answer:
1,15,46
